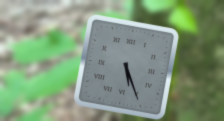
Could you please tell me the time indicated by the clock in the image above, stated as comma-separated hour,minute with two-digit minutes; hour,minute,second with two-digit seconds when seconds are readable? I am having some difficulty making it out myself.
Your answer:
5,25
